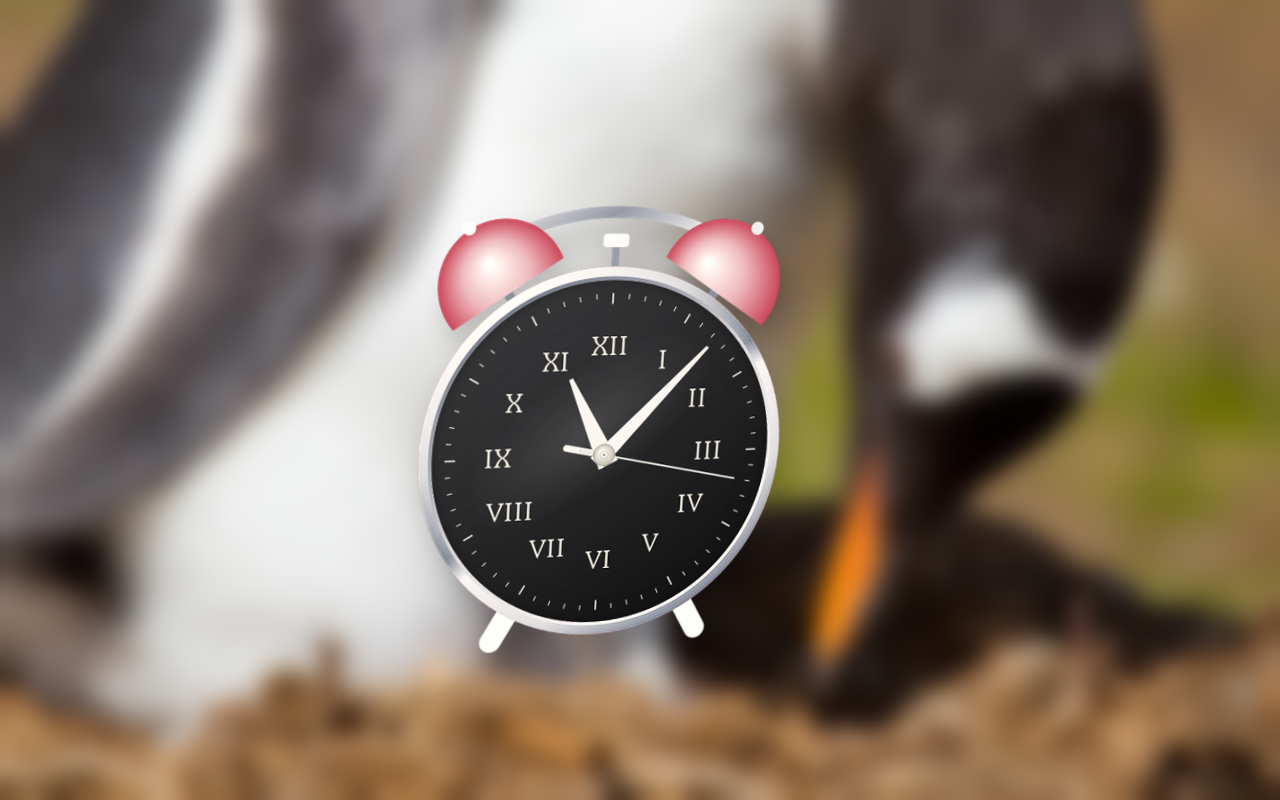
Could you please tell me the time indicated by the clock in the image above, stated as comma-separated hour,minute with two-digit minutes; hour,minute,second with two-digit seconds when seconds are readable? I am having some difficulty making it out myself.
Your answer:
11,07,17
